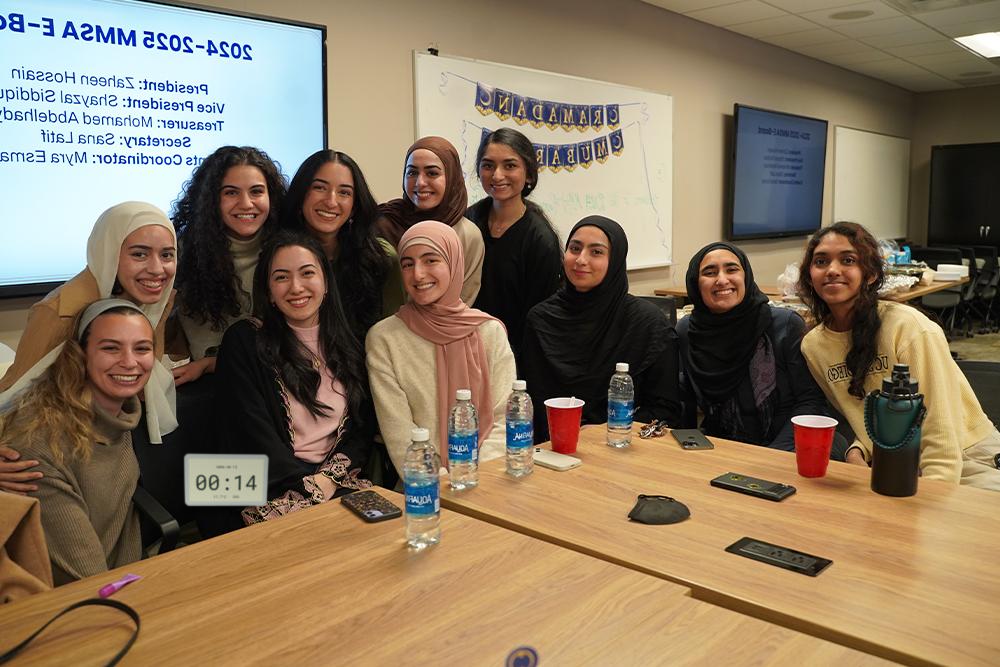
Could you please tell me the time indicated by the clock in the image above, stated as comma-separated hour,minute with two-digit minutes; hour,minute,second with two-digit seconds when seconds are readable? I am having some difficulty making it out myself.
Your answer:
0,14
